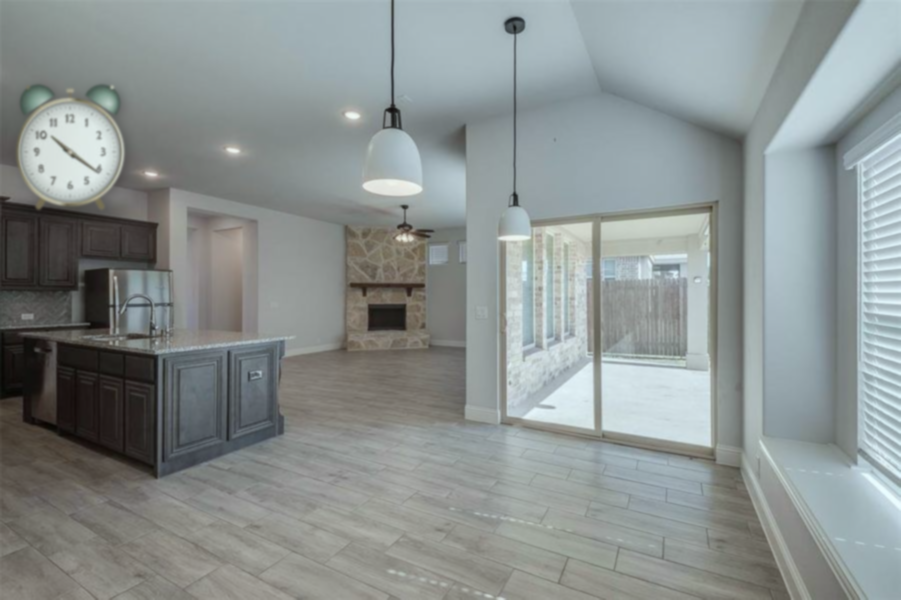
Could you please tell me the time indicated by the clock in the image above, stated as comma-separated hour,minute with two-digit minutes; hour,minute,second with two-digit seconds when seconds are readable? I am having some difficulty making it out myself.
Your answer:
10,21
